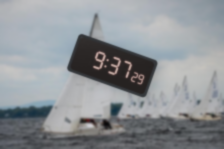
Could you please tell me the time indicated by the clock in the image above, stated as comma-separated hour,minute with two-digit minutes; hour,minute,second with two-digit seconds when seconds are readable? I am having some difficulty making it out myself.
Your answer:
9,37,29
